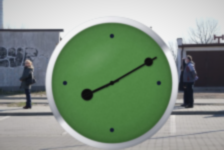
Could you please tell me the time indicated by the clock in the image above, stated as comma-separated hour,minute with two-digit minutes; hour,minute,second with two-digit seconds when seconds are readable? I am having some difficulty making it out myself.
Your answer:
8,10
